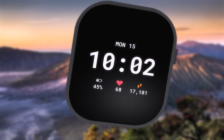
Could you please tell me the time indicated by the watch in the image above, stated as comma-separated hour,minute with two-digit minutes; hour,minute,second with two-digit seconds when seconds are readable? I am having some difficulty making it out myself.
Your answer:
10,02
